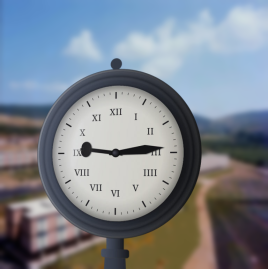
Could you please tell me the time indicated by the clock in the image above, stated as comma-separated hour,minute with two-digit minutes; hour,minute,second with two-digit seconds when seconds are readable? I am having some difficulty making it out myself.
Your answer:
9,14
